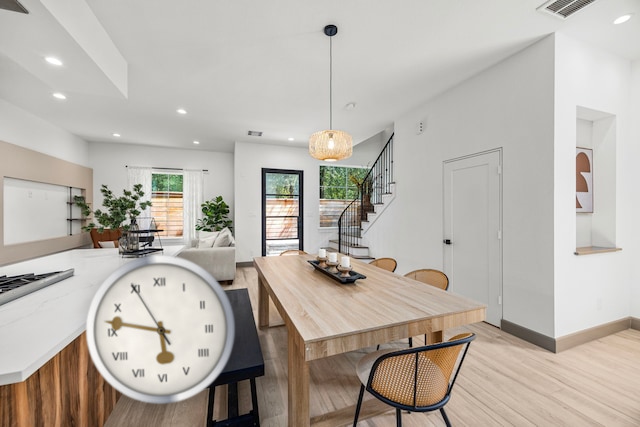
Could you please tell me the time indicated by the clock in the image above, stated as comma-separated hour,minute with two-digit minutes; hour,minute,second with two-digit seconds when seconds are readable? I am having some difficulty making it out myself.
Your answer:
5,46,55
